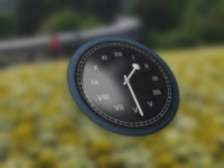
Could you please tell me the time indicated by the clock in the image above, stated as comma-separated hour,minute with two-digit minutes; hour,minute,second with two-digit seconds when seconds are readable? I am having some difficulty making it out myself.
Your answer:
1,29
